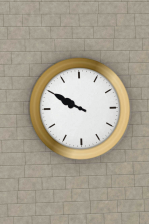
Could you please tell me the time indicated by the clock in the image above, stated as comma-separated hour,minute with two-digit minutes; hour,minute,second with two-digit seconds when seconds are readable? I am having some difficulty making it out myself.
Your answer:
9,50
